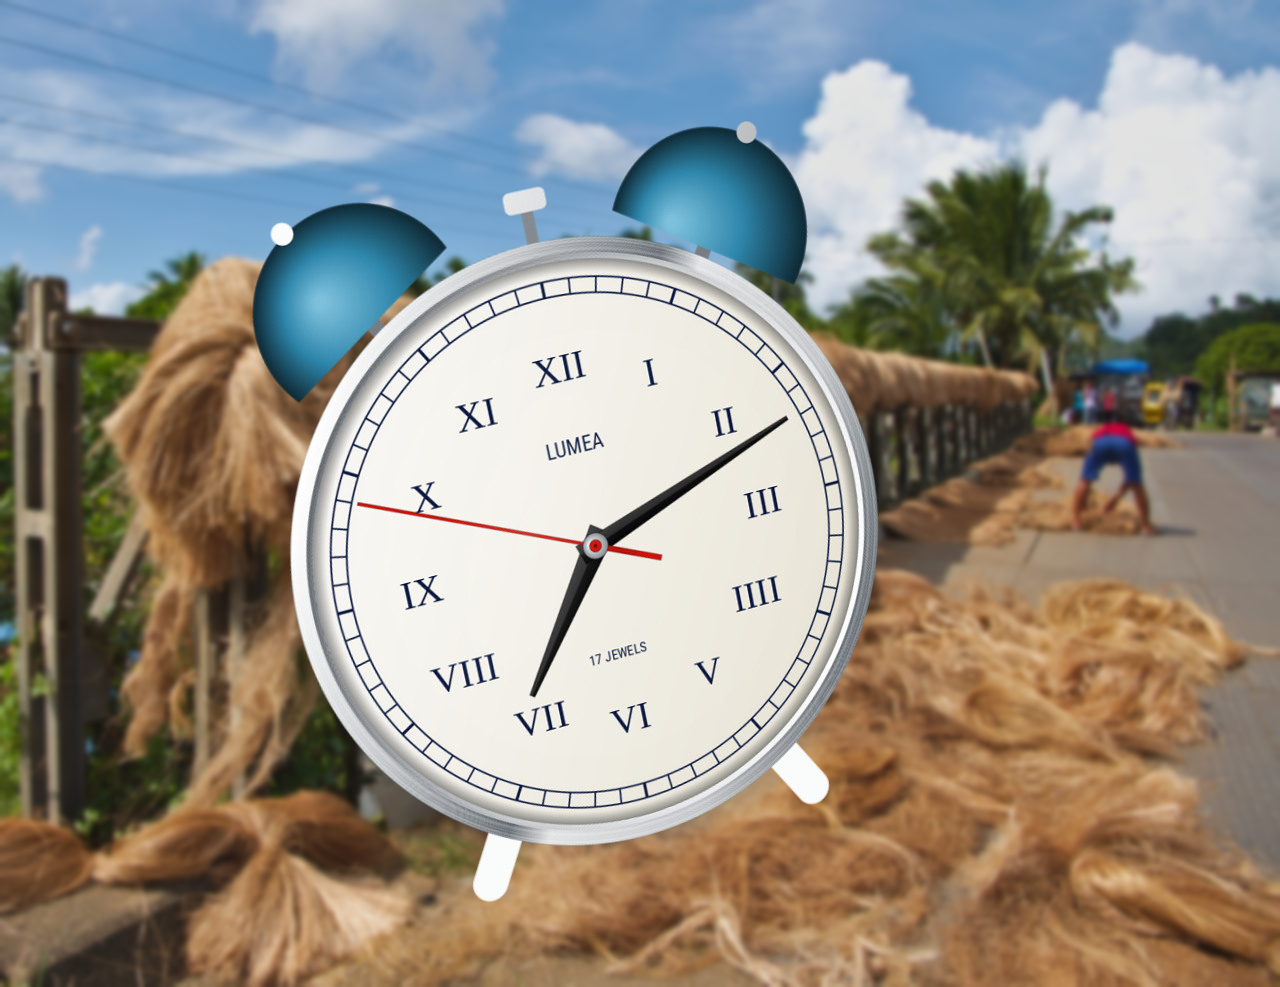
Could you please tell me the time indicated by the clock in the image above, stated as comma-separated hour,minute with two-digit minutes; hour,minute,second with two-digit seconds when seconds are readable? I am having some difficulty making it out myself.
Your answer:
7,11,49
